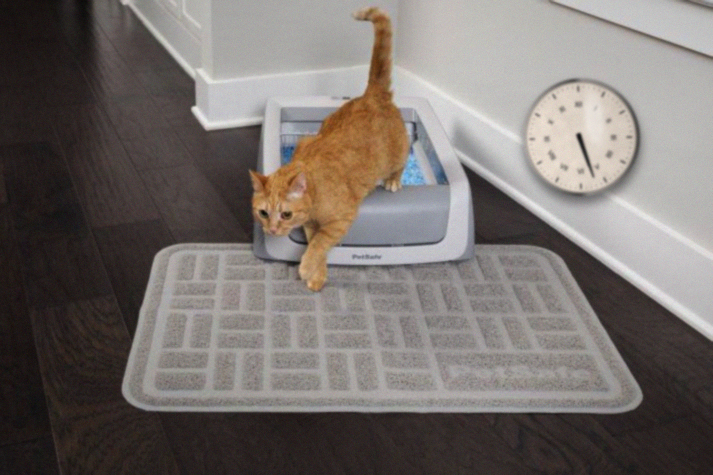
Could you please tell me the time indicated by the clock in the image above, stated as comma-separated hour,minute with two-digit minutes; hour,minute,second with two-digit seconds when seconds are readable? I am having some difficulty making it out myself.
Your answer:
5,27
